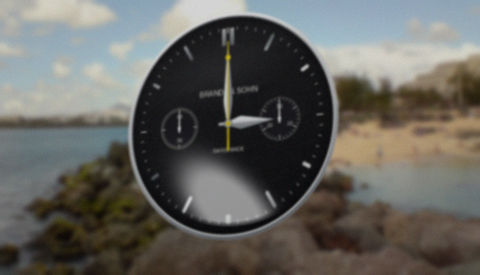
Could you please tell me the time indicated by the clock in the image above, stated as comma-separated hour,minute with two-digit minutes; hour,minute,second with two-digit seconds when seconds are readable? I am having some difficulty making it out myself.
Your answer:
3,00
